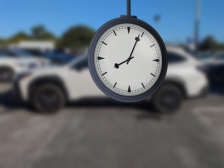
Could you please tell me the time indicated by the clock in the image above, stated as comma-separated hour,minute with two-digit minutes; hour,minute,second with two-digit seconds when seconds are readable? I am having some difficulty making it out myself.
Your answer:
8,04
